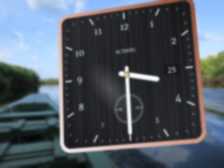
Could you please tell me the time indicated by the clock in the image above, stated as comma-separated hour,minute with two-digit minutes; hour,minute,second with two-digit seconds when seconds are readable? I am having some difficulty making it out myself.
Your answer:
3,30
